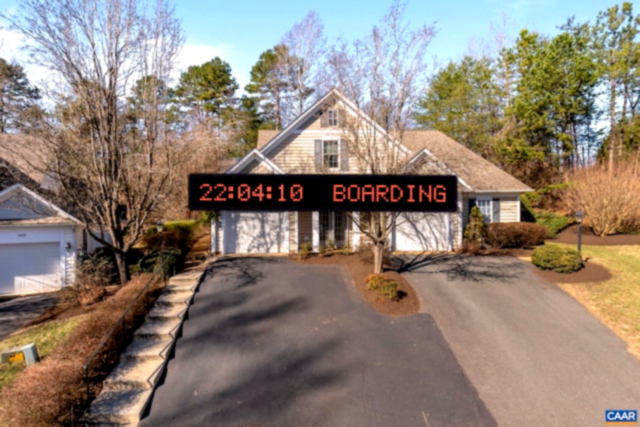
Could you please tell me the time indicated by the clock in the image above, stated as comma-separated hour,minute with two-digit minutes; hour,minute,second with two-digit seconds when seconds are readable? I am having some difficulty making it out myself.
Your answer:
22,04,10
